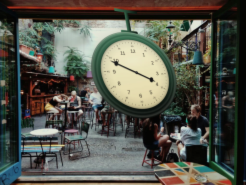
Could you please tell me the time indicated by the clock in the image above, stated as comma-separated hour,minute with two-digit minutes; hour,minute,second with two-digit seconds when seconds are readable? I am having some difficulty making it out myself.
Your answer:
3,49
